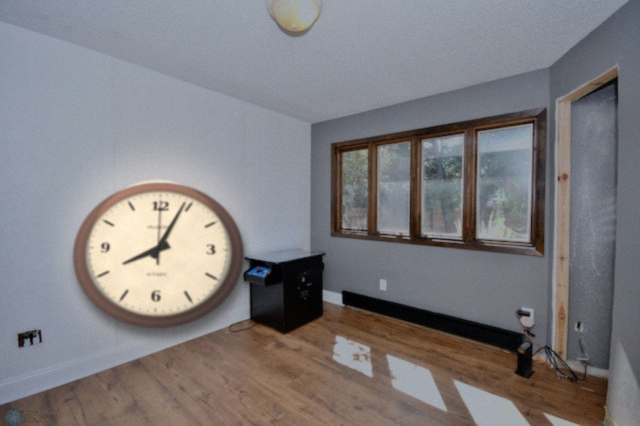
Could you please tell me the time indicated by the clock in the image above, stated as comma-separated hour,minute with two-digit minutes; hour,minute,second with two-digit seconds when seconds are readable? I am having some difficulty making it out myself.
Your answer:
8,04,00
